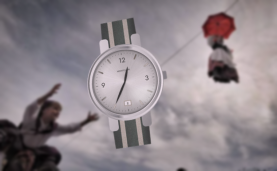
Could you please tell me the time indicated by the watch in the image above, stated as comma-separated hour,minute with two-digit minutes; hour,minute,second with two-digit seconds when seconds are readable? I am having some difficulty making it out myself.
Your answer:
12,35
